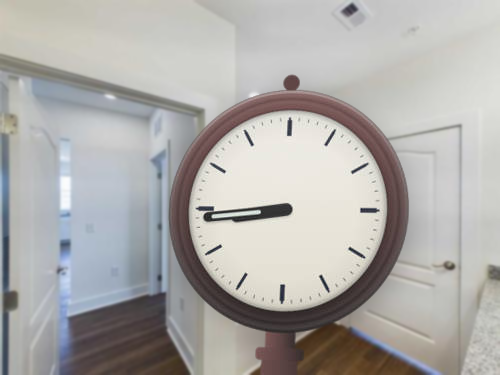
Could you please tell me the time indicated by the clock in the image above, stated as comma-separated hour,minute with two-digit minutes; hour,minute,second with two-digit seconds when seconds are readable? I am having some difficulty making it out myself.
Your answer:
8,44
